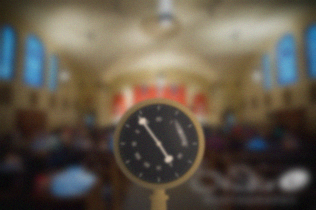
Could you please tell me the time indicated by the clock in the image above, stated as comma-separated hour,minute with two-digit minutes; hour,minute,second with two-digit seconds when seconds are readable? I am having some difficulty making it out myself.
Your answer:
4,54
